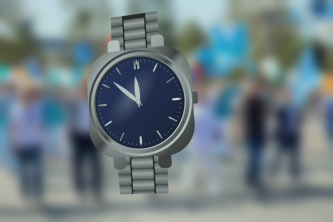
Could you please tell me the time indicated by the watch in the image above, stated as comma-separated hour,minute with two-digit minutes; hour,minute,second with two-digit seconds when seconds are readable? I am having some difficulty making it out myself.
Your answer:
11,52
